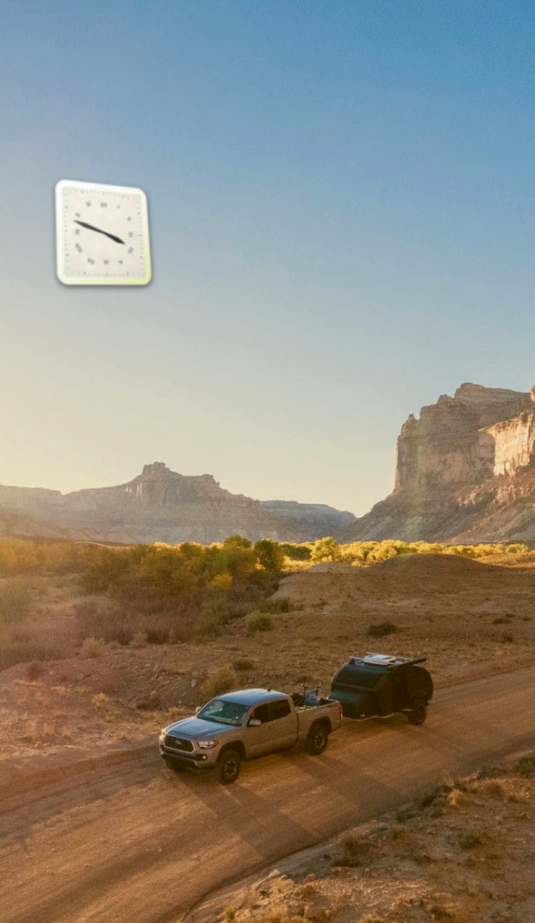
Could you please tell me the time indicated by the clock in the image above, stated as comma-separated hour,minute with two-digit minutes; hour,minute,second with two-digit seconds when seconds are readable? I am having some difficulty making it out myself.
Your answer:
3,48
